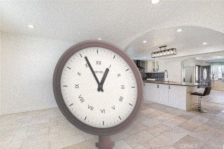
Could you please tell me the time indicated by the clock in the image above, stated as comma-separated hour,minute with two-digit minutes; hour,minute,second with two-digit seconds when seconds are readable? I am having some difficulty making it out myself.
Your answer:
12,56
